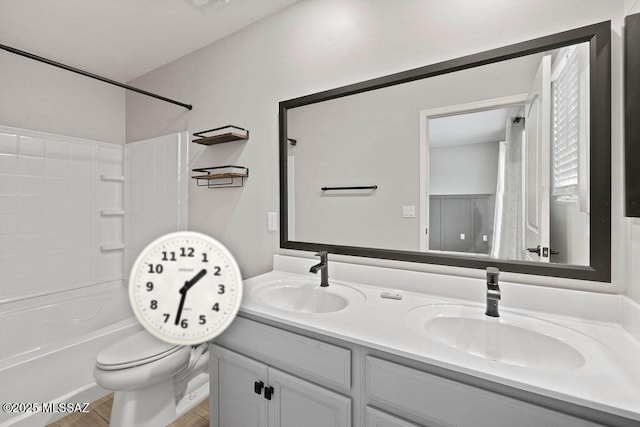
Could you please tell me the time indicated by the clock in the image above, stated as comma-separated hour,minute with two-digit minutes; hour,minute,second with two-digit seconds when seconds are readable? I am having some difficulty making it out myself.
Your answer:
1,32
